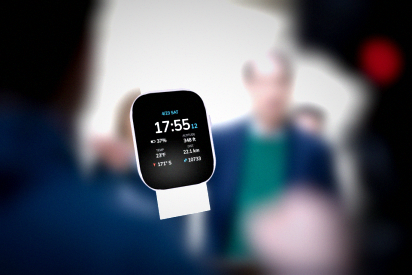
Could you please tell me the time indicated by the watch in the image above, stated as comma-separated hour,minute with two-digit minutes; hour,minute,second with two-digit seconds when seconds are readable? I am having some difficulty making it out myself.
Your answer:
17,55
